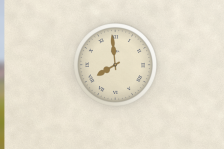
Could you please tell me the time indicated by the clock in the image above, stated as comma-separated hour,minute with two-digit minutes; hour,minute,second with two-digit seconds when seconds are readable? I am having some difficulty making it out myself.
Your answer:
7,59
